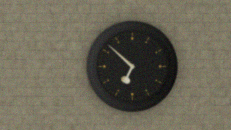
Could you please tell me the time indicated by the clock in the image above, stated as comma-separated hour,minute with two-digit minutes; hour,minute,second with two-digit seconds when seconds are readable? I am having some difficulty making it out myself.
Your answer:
6,52
